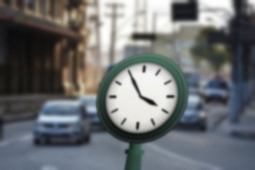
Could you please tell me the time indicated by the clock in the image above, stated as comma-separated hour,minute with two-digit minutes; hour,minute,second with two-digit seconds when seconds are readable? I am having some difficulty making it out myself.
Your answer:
3,55
